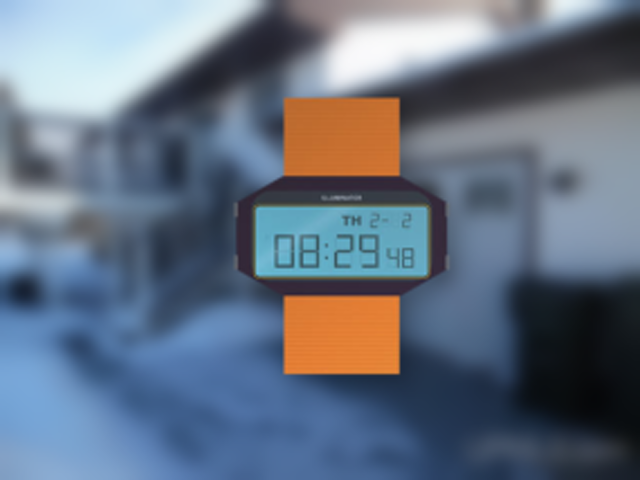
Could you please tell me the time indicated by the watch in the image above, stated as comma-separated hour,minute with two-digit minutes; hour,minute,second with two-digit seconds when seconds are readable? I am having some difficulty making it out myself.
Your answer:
8,29,48
